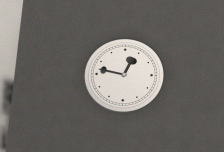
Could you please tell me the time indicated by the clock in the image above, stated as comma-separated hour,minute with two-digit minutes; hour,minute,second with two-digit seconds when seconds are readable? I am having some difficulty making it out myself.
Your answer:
12,47
